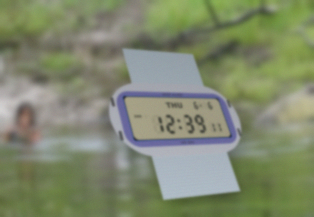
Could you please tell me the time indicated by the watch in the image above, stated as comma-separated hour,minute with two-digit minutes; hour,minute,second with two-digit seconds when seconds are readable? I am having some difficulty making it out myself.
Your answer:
12,39
